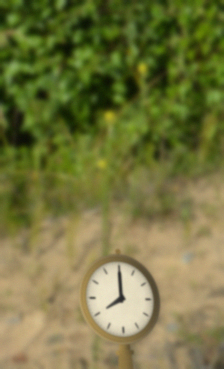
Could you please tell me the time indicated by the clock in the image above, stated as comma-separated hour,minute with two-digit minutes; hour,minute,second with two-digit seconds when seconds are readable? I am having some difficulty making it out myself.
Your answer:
8,00
